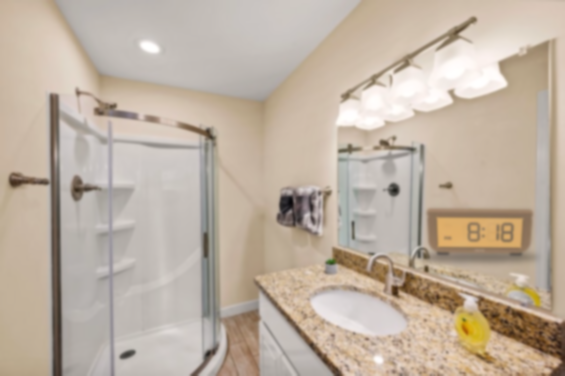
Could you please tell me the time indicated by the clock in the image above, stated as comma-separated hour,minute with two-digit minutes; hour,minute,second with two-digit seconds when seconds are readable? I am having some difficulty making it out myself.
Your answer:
8,18
